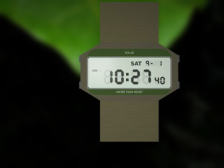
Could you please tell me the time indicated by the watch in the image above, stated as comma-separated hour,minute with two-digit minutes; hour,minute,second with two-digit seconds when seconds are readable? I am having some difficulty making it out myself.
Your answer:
10,27,40
